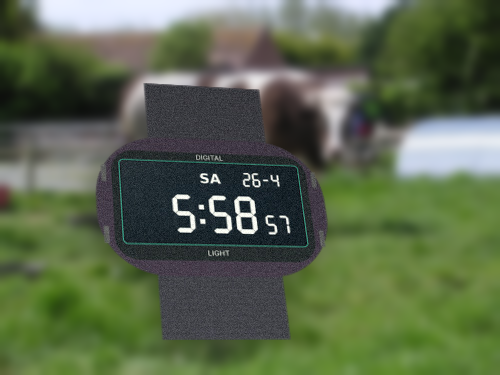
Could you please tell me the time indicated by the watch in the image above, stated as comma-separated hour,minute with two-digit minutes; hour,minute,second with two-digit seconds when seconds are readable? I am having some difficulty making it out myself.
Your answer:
5,58,57
